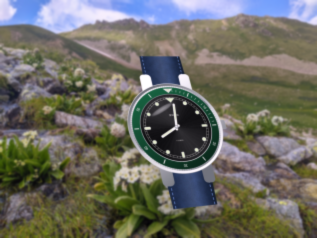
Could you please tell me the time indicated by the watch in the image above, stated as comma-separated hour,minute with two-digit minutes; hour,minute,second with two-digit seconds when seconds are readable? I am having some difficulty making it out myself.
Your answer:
8,01
